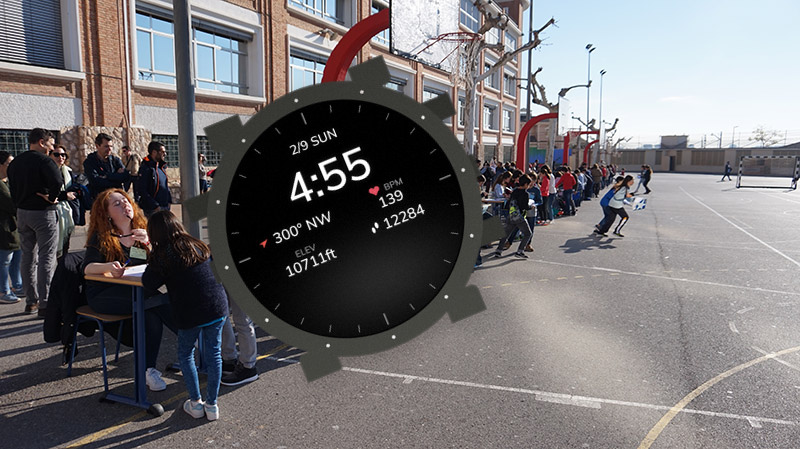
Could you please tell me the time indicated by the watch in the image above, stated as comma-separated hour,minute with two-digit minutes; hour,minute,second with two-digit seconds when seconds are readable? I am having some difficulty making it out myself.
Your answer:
4,55
